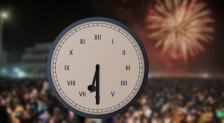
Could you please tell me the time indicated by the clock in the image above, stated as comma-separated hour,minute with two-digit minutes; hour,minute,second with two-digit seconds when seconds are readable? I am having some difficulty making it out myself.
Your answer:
6,30
